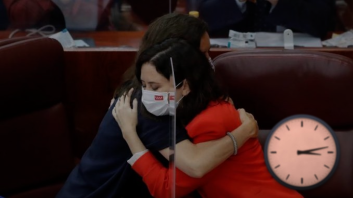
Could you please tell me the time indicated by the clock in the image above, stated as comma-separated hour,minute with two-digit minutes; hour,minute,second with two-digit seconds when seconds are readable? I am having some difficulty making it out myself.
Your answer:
3,13
